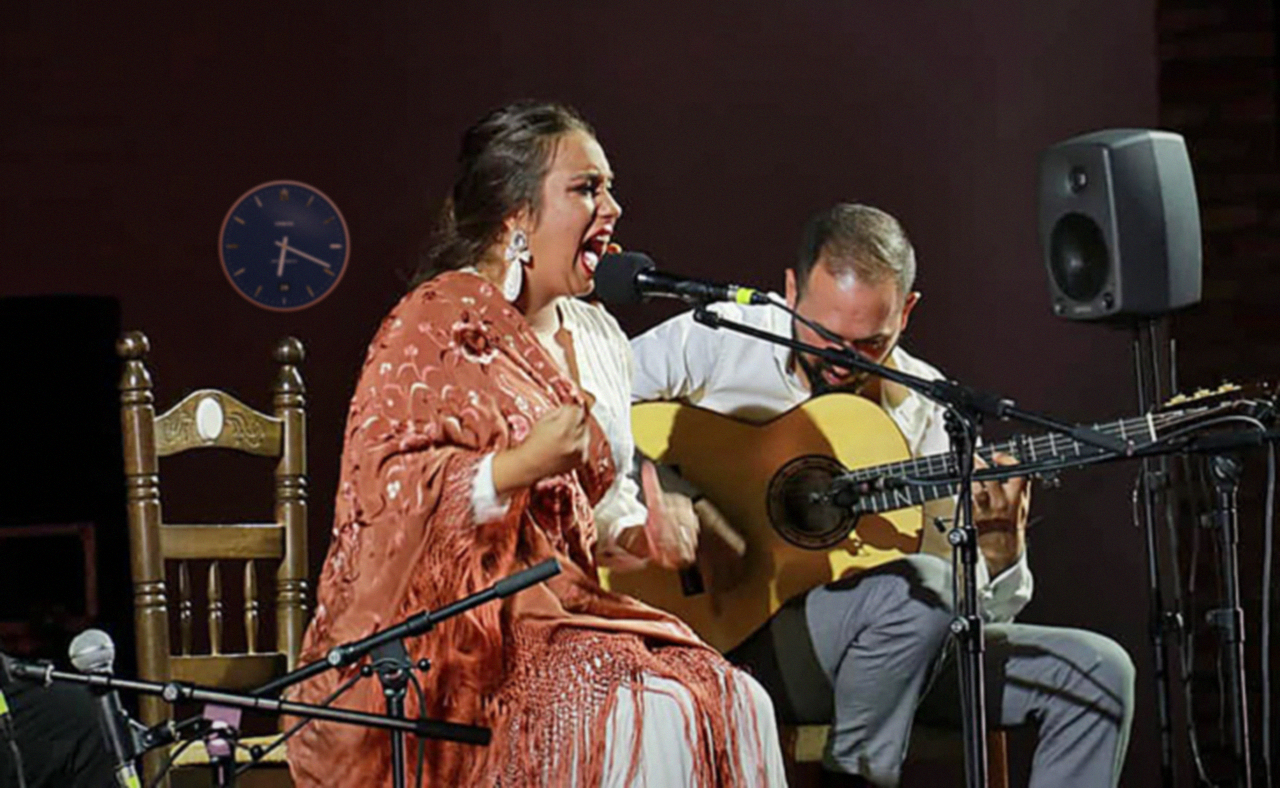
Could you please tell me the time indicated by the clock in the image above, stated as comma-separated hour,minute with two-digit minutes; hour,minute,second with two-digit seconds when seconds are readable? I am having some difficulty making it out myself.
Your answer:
6,19
